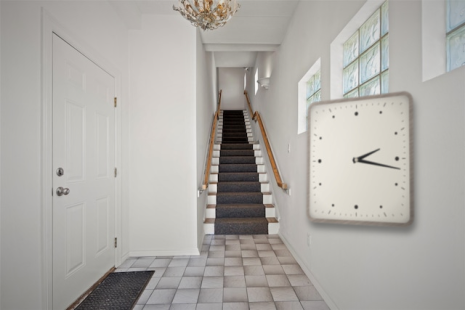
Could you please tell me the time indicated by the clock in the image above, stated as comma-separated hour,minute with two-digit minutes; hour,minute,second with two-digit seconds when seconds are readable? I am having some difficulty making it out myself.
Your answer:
2,17
